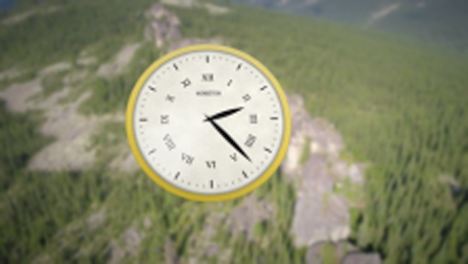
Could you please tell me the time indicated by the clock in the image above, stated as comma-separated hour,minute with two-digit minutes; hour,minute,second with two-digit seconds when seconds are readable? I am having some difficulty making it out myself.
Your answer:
2,23
